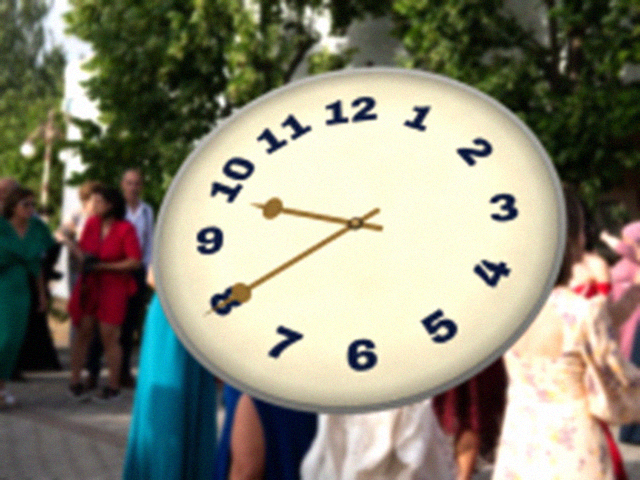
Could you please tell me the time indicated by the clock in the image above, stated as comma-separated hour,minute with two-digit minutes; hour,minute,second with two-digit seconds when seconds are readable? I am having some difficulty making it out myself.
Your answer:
9,40
